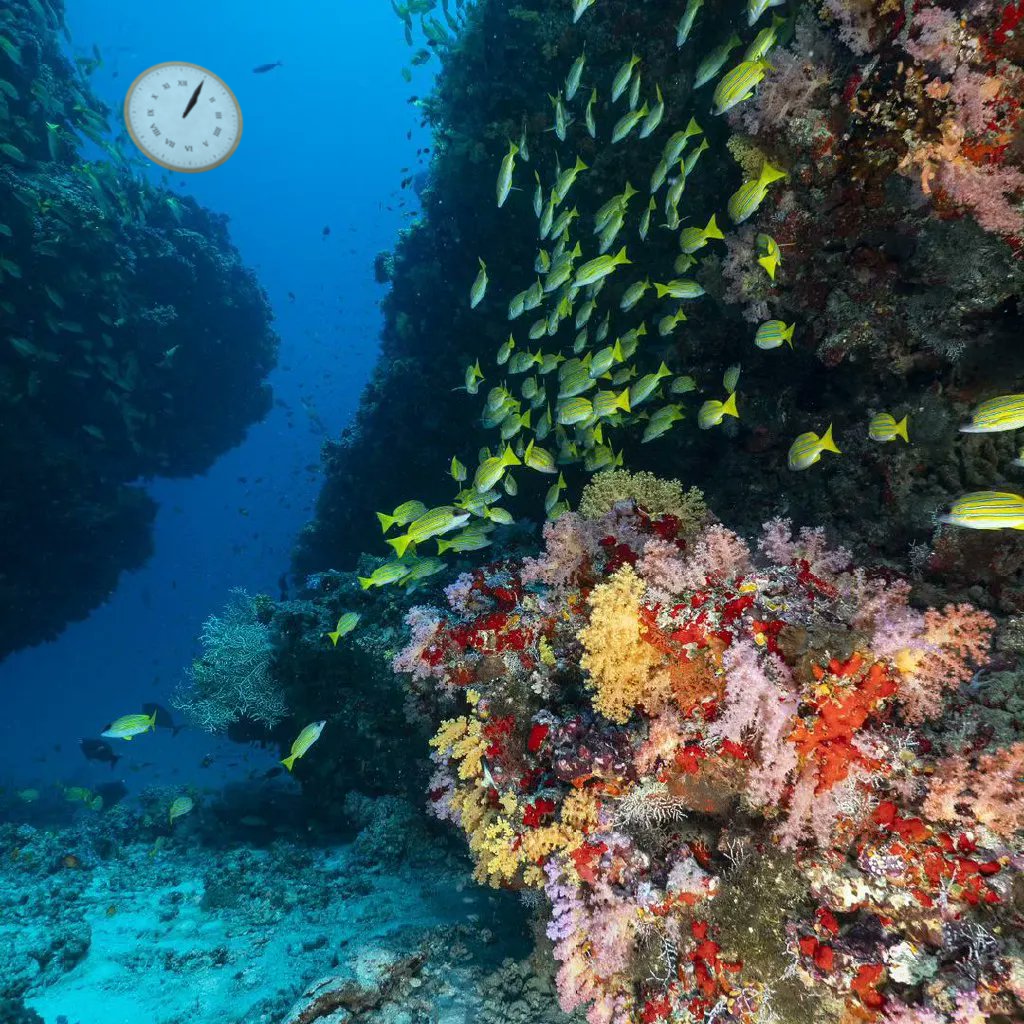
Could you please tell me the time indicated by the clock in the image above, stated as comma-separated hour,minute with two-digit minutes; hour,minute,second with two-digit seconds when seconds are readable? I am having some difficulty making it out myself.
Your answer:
1,05
